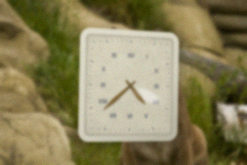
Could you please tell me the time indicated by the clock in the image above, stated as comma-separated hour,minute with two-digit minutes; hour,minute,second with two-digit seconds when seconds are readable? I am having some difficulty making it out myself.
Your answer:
4,38
